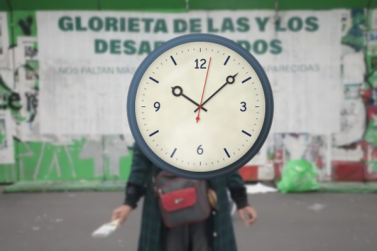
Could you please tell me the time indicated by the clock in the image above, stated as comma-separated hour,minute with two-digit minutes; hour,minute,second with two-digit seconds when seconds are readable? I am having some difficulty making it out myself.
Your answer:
10,08,02
